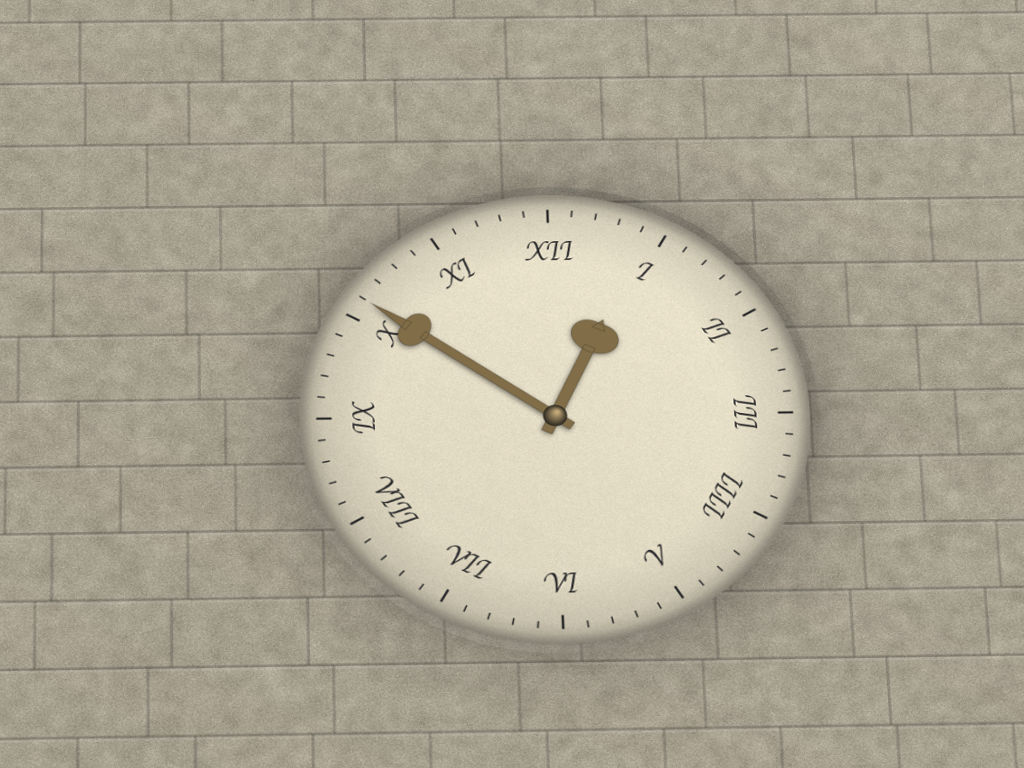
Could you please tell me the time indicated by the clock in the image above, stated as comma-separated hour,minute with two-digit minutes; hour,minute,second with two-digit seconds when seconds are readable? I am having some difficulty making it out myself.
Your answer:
12,51
